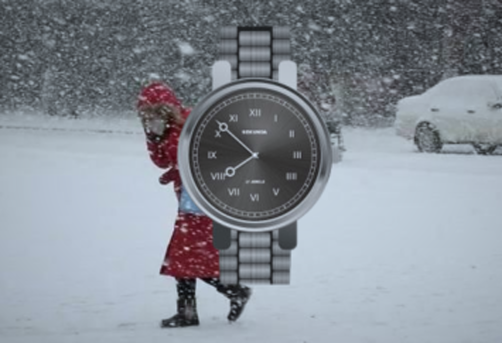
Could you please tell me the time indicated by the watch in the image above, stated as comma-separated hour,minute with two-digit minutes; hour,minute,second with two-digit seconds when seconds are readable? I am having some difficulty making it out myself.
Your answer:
7,52
